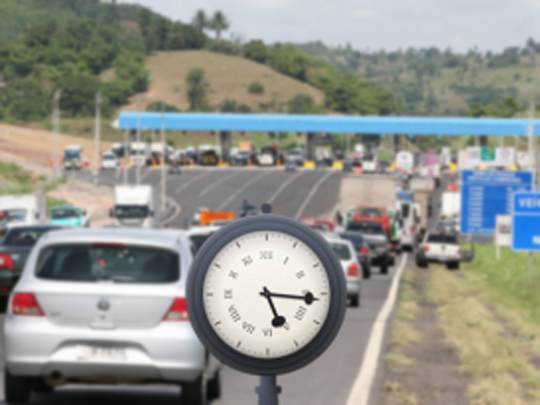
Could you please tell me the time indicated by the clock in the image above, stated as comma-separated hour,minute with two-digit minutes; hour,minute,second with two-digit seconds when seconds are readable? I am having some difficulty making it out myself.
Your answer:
5,16
